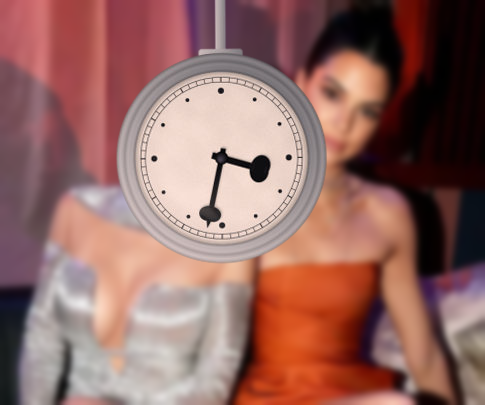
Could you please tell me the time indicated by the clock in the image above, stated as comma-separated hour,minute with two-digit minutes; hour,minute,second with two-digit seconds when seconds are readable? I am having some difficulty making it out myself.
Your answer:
3,32
